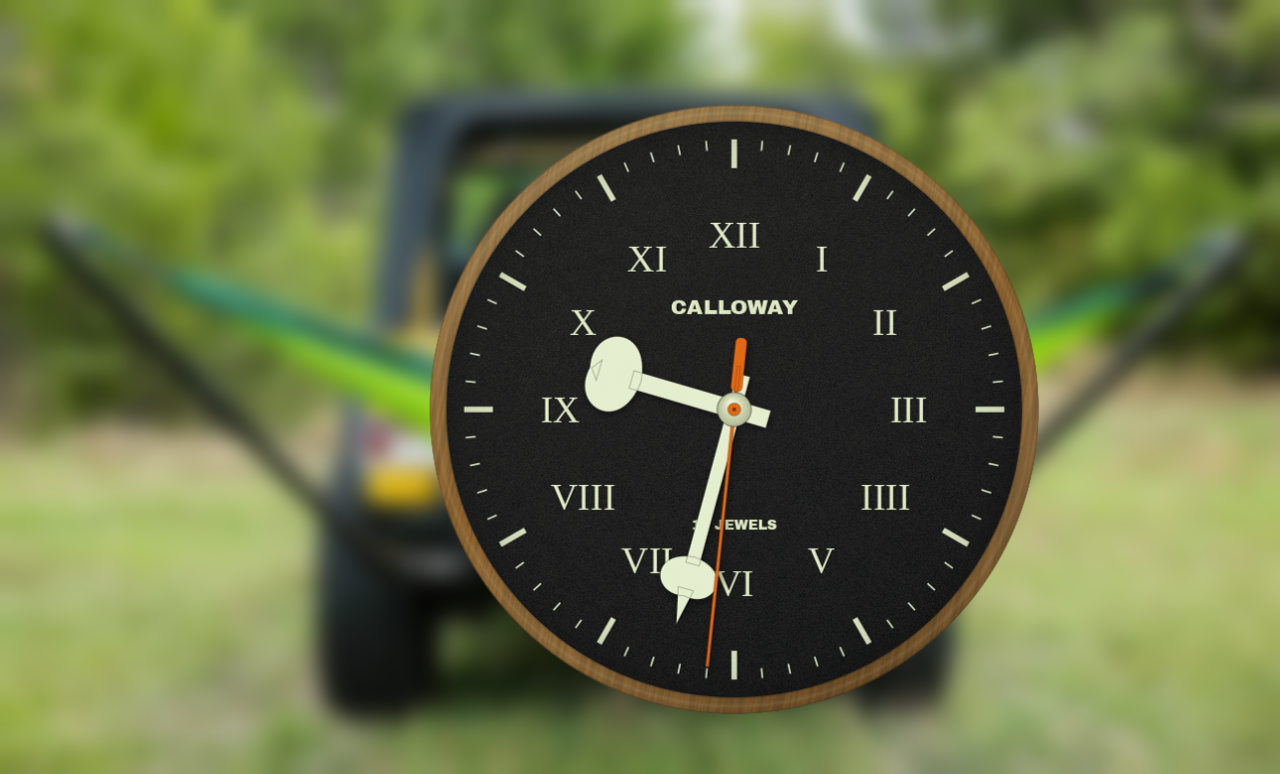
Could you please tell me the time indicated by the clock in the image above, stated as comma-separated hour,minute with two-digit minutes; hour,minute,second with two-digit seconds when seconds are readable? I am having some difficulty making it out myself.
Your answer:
9,32,31
